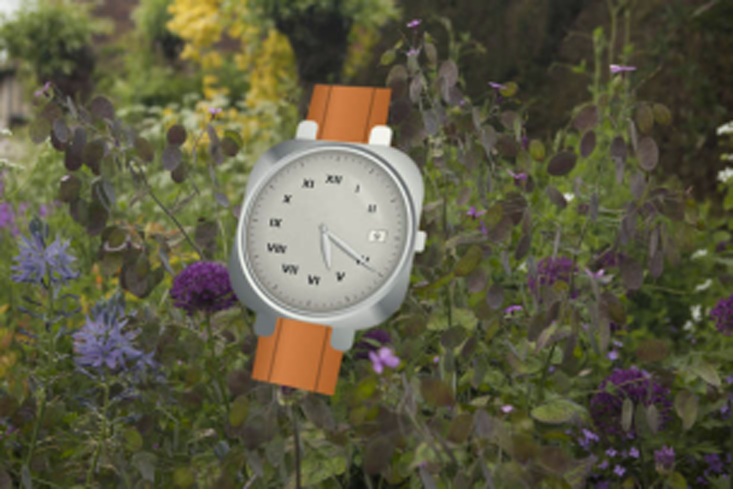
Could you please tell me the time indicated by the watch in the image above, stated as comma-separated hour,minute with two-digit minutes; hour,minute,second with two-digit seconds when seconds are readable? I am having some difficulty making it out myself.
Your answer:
5,20
